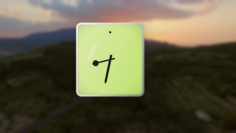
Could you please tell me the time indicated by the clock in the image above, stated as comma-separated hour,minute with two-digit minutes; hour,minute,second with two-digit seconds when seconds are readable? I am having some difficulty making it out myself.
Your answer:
8,32
